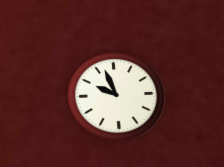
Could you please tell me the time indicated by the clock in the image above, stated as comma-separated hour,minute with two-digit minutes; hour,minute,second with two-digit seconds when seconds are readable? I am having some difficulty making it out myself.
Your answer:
9,57
